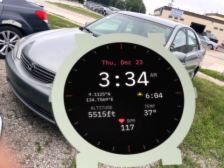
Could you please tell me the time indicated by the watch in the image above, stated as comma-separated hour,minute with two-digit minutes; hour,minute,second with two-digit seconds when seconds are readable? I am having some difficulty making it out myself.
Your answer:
3,34
